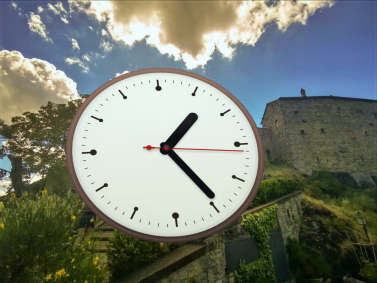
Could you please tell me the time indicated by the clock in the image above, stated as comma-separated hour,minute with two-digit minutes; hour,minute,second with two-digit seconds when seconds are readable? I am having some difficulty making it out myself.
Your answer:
1,24,16
